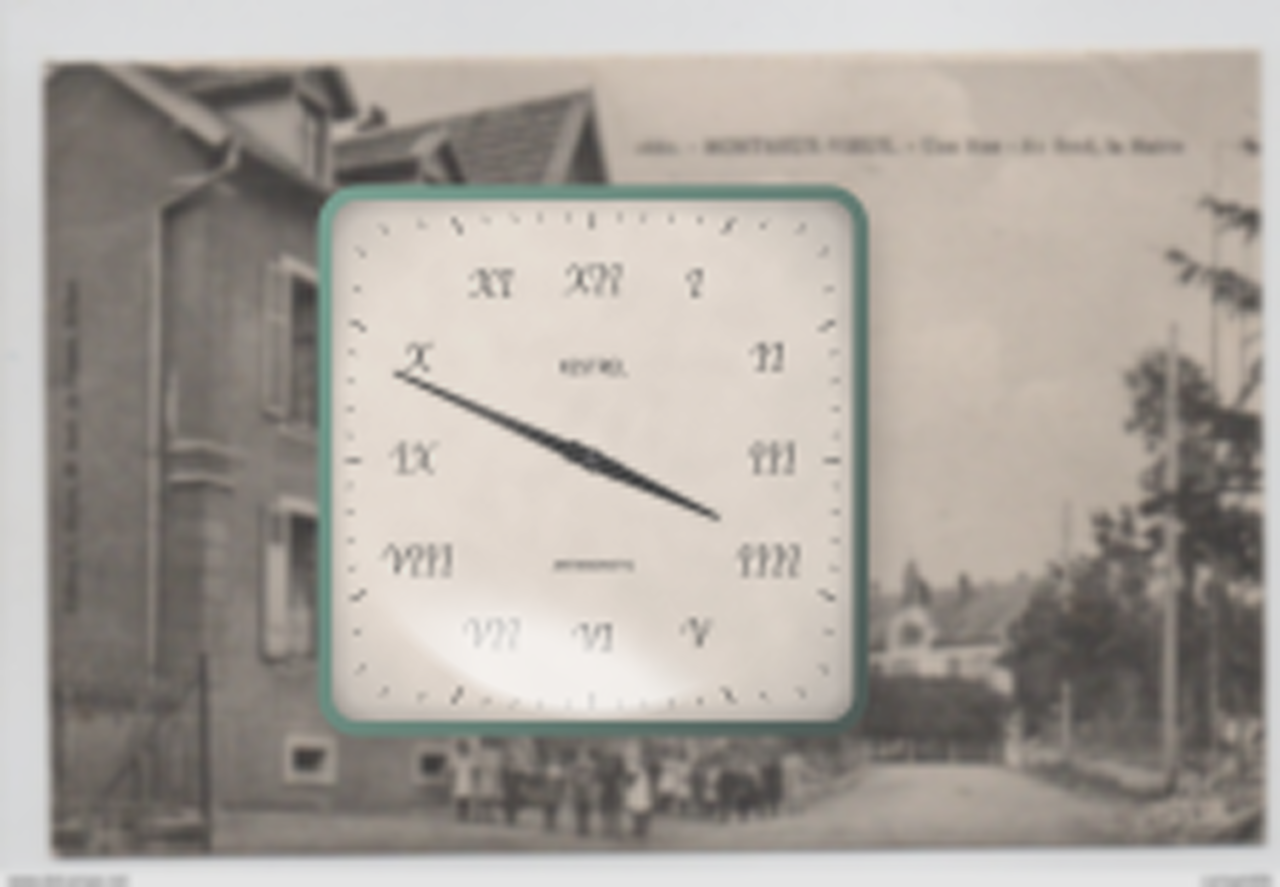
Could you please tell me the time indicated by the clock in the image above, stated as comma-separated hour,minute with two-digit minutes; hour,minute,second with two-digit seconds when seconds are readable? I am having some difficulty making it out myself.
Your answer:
3,49
